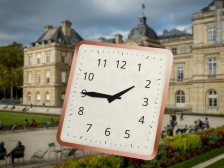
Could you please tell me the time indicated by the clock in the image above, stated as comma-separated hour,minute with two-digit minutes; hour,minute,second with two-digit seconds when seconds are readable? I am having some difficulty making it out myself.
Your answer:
1,45
